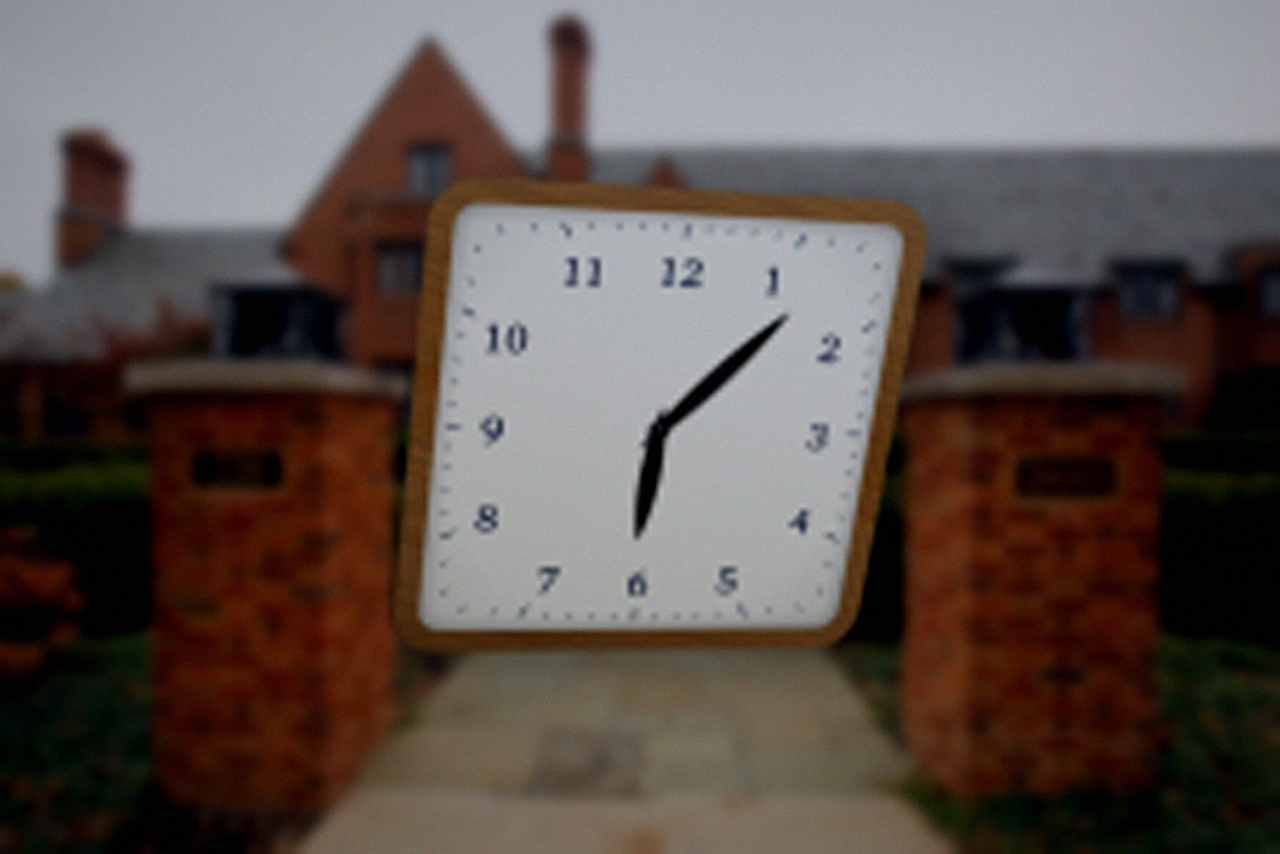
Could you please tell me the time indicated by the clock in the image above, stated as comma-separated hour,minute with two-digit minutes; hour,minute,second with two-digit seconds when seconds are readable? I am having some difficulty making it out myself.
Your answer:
6,07
